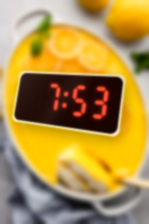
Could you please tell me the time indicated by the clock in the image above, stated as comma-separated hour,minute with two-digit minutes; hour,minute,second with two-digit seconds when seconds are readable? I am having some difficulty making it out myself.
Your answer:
7,53
